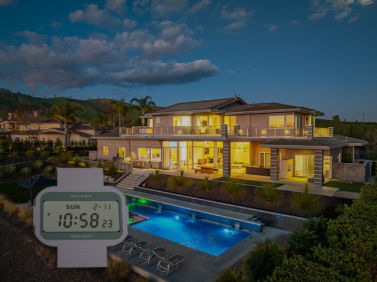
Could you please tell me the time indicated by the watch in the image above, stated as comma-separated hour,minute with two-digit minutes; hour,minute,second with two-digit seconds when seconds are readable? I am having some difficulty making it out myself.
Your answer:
10,58,23
